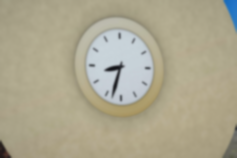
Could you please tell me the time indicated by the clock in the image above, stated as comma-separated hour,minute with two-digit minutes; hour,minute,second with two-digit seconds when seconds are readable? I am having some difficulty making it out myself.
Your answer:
8,33
